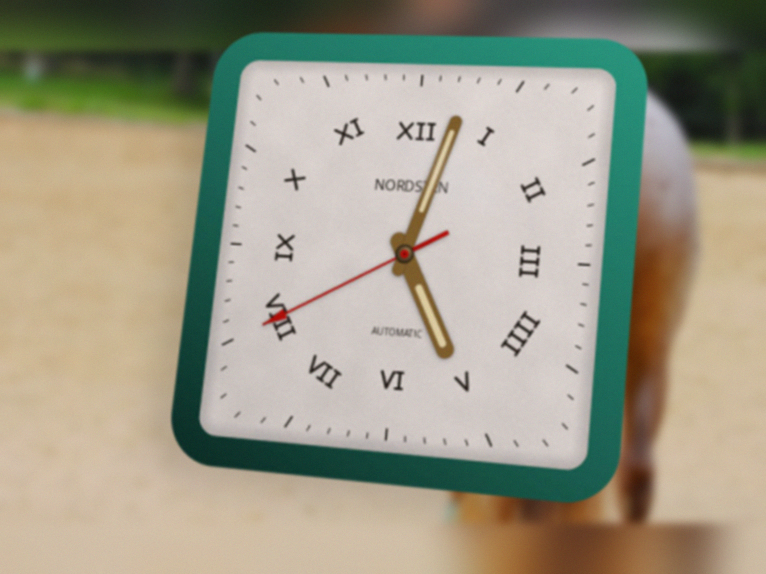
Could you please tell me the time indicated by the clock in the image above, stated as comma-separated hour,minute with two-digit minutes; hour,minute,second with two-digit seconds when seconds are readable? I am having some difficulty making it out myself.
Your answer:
5,02,40
